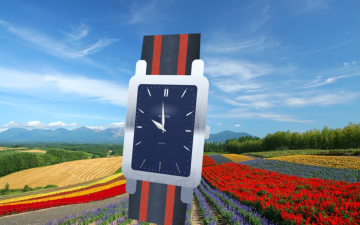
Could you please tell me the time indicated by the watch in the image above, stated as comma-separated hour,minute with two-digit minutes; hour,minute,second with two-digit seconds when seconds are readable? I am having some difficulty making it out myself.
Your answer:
9,59
